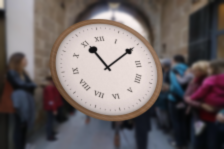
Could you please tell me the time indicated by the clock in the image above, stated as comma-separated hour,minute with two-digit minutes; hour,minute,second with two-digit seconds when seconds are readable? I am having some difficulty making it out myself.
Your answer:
11,10
